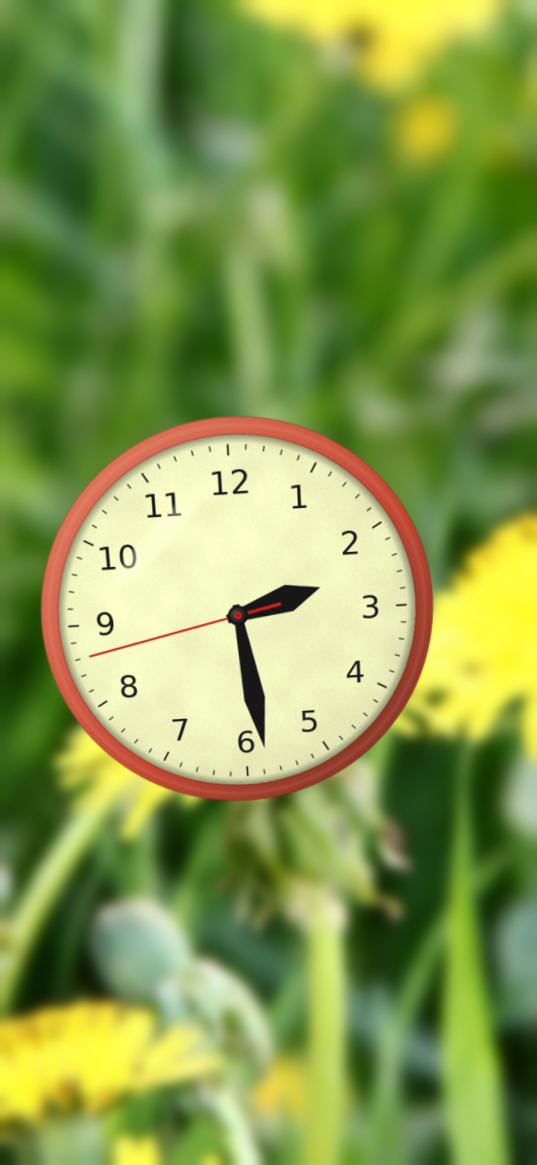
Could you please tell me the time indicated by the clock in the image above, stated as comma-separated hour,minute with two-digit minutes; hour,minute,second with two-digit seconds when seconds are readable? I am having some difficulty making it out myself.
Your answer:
2,28,43
